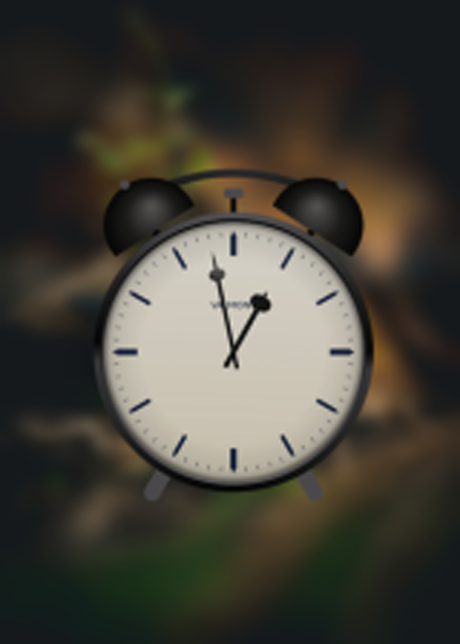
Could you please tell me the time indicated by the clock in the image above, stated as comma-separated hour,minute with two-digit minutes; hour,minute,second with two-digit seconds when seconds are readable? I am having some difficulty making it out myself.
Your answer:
12,58
